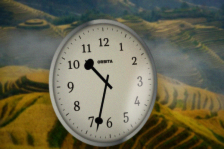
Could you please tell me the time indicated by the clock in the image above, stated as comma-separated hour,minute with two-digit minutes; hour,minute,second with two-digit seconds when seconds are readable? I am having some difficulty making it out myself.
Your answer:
10,33
